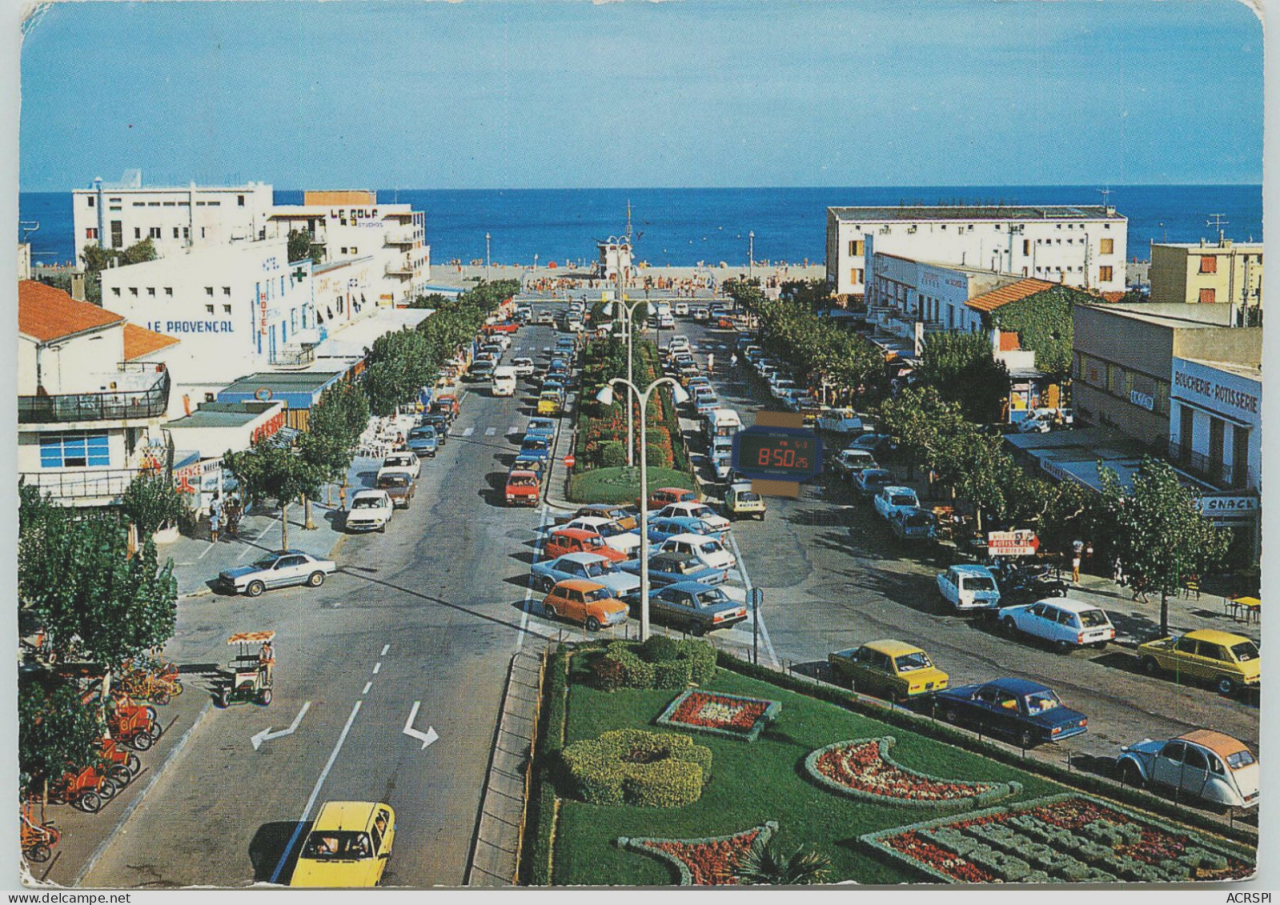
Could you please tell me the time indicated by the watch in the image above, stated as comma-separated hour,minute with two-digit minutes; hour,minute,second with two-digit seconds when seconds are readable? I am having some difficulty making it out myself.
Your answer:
8,50
